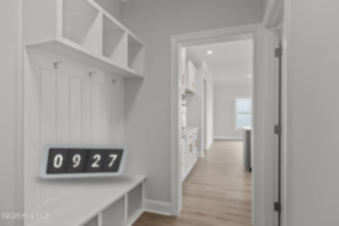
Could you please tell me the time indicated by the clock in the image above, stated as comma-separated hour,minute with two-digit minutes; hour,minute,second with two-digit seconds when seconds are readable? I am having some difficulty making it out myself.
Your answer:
9,27
